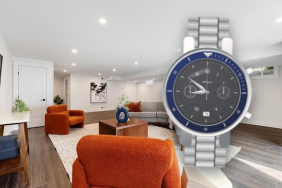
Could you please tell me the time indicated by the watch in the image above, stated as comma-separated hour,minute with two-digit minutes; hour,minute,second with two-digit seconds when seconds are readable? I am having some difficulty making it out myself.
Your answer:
8,51
